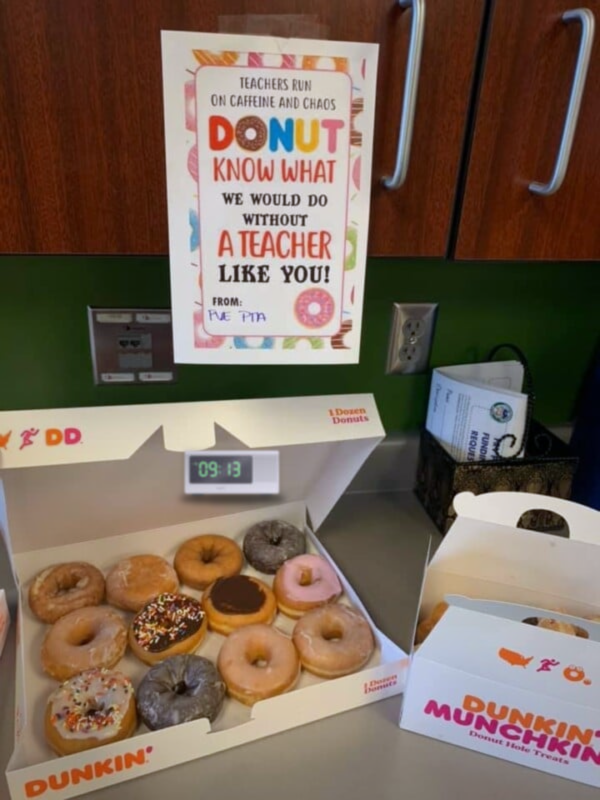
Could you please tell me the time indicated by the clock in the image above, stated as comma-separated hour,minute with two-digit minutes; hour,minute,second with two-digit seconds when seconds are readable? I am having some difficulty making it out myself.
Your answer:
9,13
